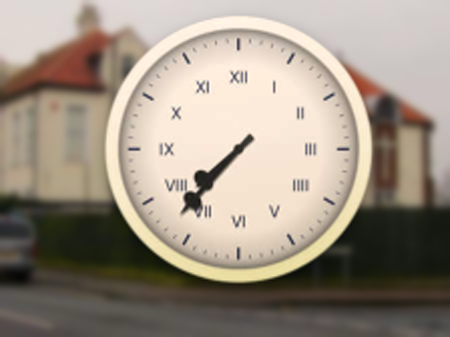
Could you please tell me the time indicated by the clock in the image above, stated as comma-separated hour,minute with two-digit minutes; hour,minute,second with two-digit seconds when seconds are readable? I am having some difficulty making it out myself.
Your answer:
7,37
